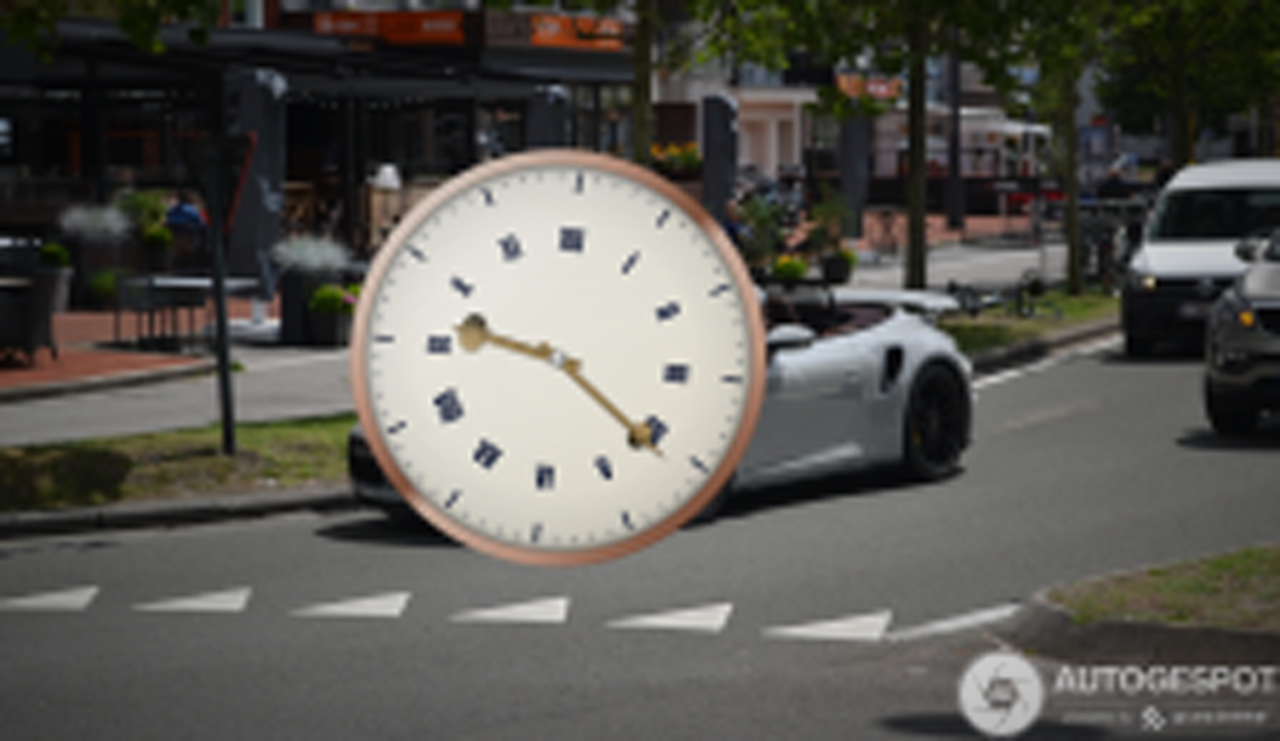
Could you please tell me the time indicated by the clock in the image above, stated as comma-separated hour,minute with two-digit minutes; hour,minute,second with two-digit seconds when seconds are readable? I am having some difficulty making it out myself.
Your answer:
9,21
